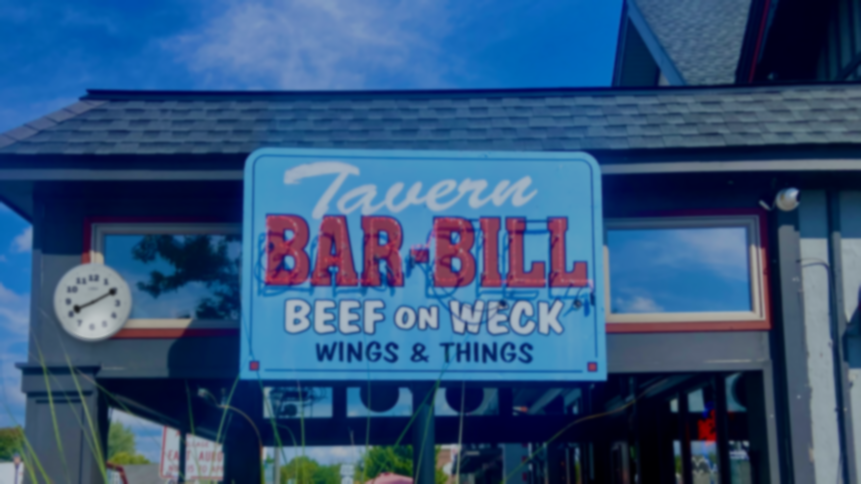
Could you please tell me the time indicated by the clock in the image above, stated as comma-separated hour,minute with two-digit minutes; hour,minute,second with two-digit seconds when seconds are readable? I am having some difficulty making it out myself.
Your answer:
8,10
